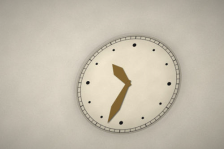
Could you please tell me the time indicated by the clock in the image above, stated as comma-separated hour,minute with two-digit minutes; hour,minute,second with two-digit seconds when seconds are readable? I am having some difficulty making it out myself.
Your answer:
10,33
